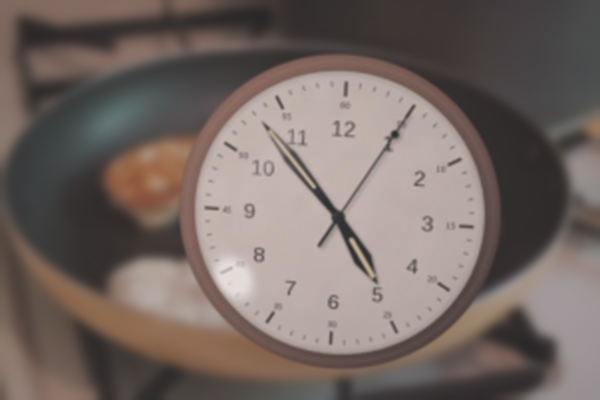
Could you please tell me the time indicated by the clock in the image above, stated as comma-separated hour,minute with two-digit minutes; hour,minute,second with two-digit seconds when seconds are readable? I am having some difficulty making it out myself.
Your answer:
4,53,05
